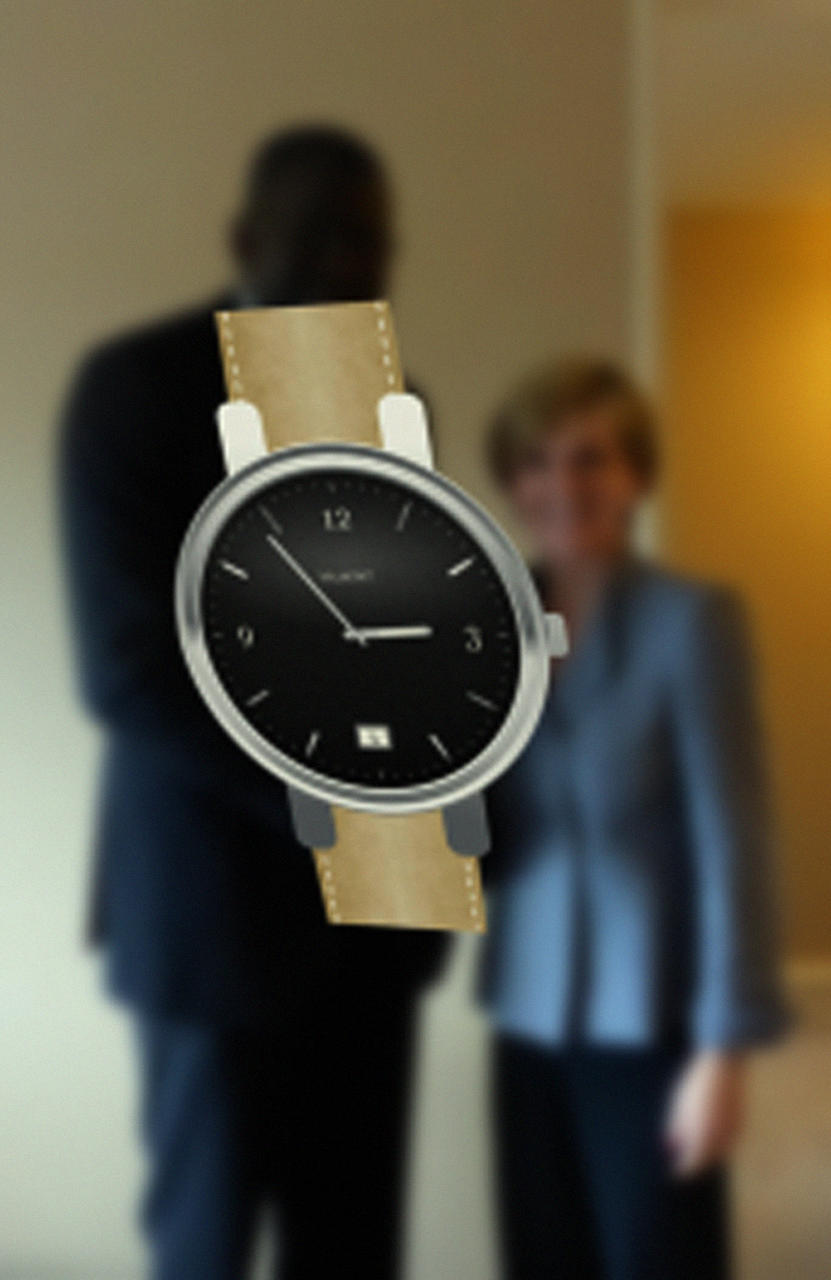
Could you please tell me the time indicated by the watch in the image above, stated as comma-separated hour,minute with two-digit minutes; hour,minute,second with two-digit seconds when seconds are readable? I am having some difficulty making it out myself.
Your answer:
2,54
